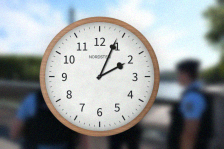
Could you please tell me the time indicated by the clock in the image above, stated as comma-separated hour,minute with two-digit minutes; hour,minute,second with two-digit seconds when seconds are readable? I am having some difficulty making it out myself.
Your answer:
2,04
